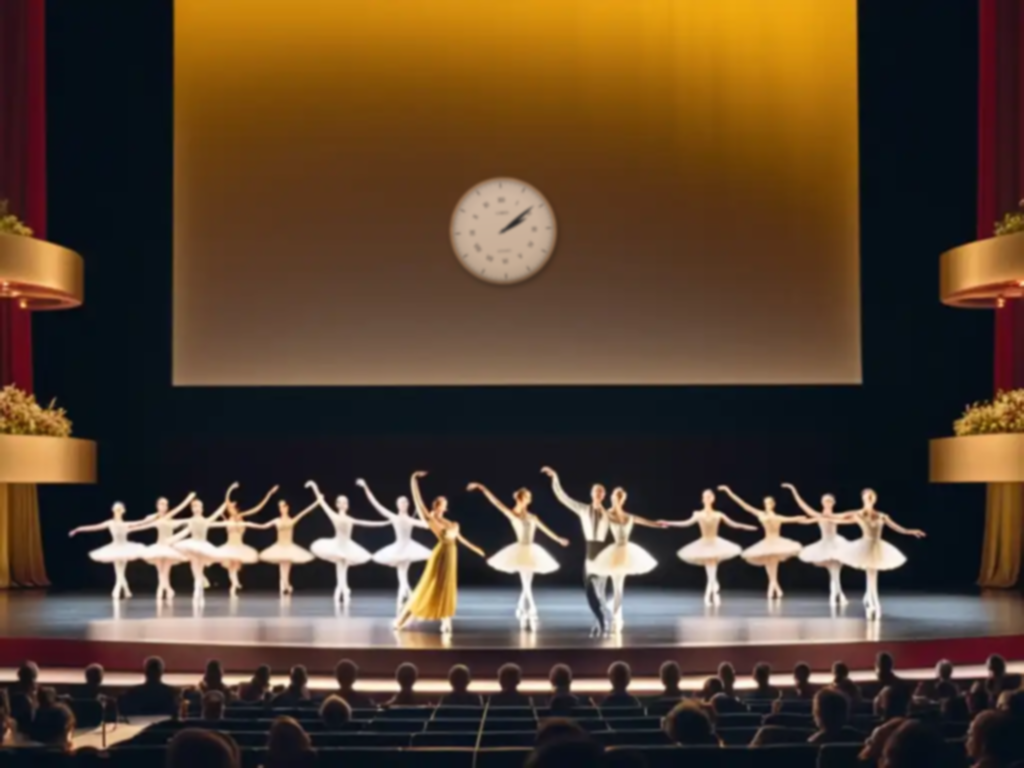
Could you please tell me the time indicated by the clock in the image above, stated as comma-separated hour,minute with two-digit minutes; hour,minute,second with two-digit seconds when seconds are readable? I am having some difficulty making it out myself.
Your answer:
2,09
